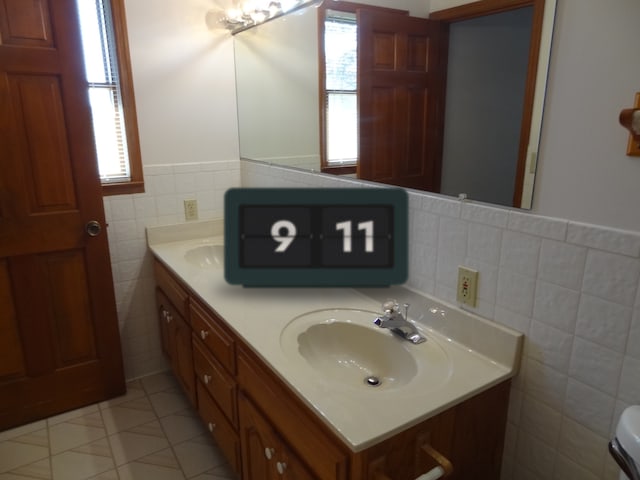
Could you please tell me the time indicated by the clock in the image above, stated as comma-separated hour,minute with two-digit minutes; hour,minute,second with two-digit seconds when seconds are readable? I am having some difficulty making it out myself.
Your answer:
9,11
